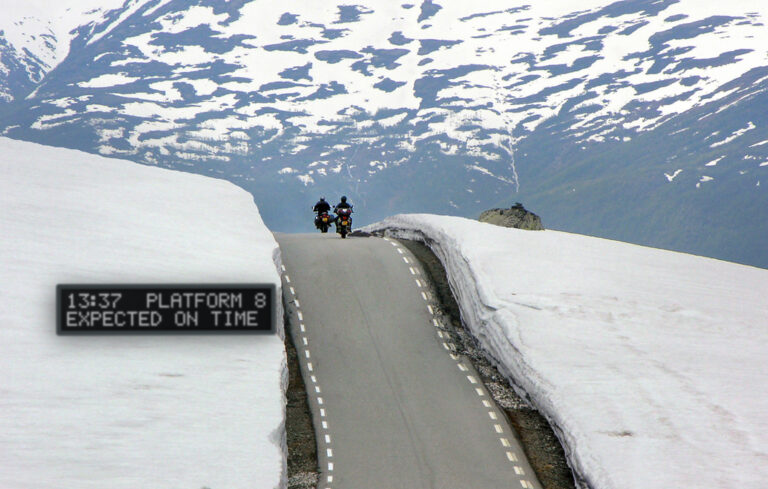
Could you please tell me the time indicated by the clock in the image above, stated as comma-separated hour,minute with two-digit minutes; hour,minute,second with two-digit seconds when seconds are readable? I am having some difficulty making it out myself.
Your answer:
13,37
